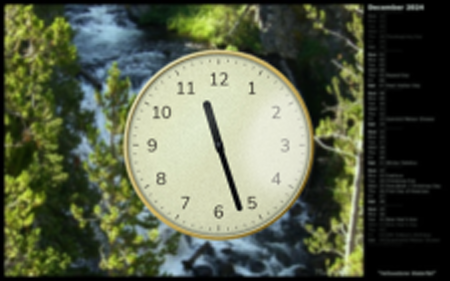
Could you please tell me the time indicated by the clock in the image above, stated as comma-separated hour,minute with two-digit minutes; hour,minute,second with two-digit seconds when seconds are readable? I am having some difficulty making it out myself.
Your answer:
11,27
